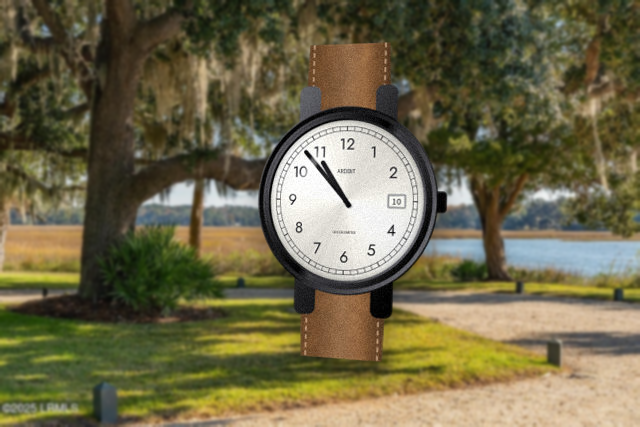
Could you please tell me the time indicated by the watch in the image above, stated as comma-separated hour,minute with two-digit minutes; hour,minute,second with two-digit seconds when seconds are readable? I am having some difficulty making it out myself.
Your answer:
10,53
